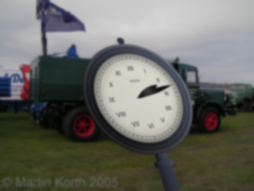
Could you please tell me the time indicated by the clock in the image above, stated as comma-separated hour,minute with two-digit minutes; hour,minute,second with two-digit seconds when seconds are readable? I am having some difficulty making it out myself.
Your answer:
2,13
